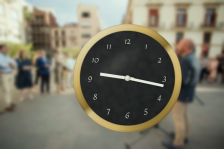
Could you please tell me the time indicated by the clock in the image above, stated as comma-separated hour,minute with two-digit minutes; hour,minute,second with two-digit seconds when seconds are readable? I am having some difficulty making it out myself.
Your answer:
9,17
